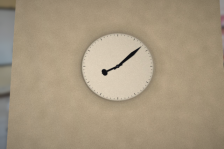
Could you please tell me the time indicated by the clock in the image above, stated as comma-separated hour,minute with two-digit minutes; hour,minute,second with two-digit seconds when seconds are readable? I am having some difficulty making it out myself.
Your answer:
8,08
